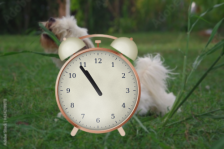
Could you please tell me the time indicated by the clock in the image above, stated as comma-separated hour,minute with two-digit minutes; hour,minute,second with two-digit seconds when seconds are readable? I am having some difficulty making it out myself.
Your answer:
10,54
